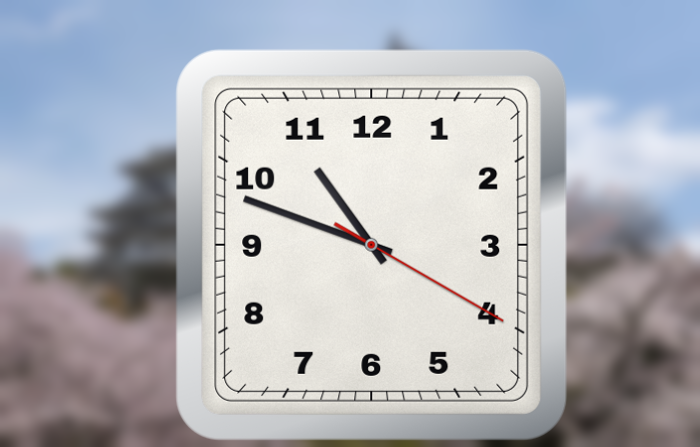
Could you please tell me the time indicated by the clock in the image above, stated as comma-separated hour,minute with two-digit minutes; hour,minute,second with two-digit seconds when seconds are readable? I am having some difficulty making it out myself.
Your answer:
10,48,20
